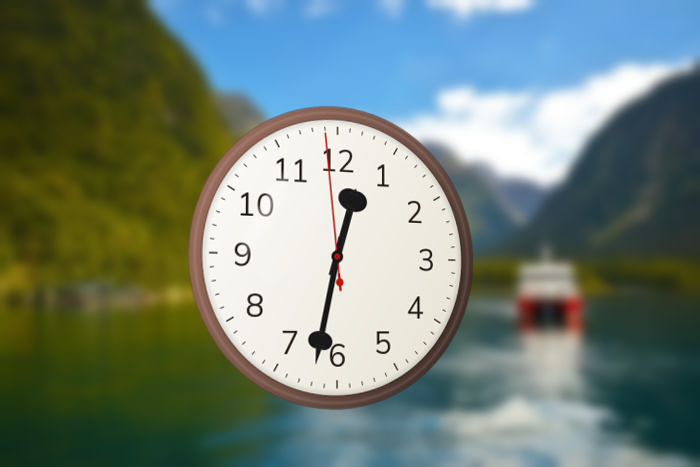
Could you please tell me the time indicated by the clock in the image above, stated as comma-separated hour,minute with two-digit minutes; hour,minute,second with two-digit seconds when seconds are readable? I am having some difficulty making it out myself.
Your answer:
12,31,59
